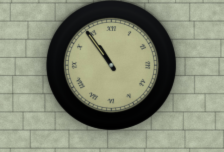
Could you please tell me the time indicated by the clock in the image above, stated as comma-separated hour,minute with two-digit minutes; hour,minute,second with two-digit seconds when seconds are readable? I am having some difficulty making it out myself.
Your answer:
10,54
